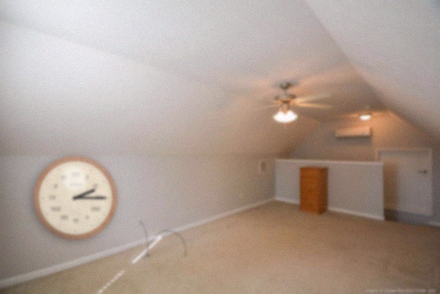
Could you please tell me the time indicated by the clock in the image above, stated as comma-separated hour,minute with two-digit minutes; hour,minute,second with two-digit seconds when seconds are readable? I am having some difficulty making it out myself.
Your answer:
2,15
